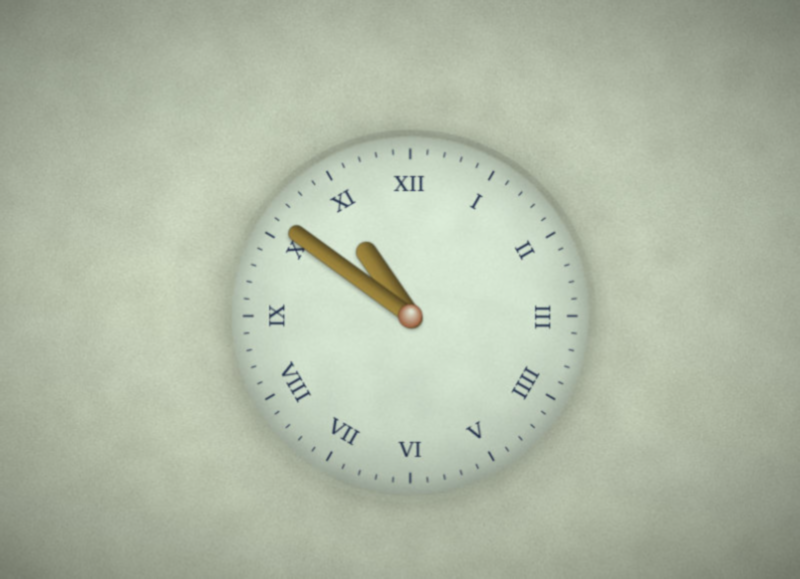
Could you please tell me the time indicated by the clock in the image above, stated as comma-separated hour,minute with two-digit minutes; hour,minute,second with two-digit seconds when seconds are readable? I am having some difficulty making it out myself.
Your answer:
10,51
